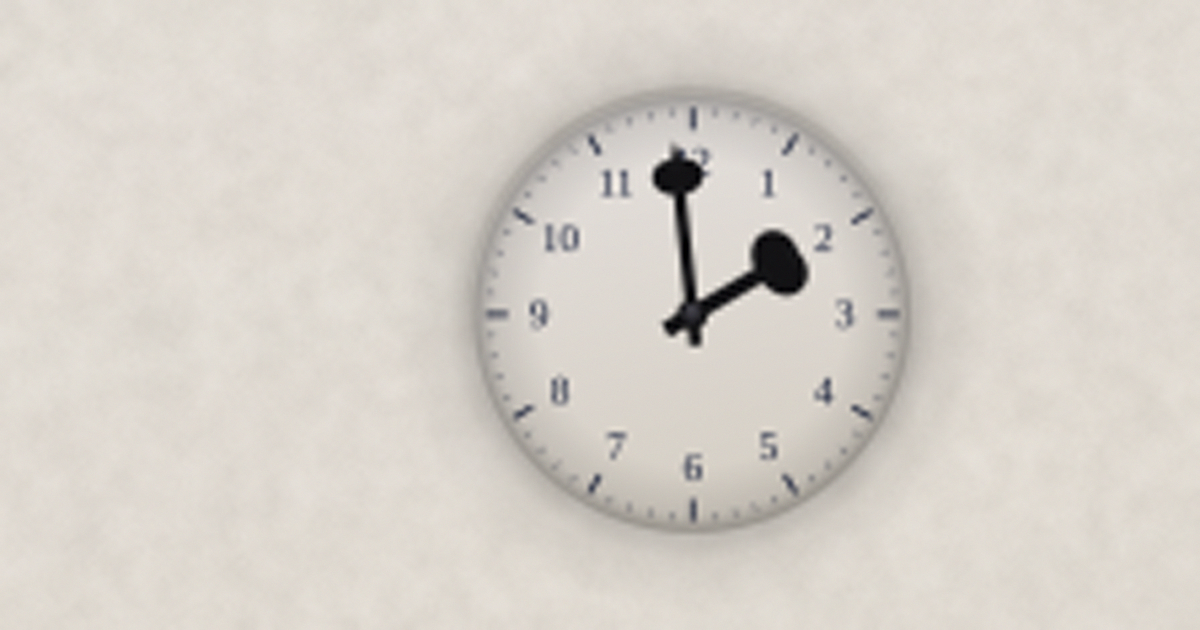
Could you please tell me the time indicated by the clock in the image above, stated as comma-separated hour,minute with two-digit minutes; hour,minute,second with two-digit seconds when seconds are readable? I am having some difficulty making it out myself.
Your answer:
1,59
